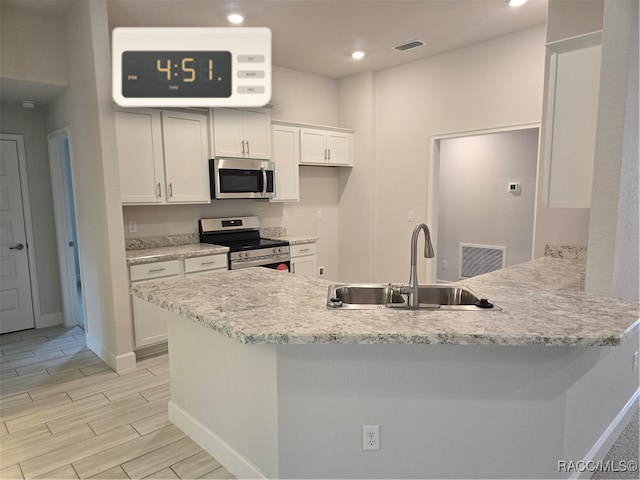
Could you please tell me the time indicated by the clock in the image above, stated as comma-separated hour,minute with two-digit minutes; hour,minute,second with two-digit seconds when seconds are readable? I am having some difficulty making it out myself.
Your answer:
4,51
